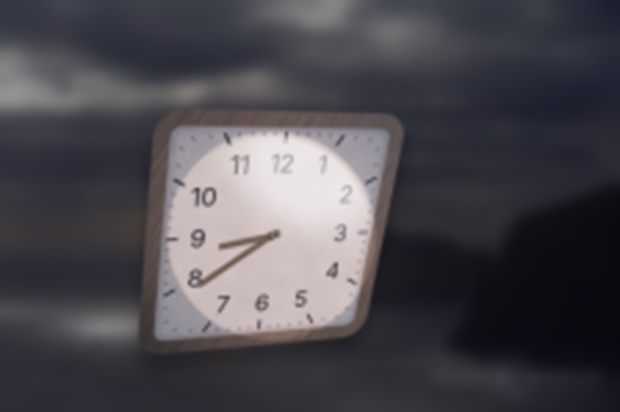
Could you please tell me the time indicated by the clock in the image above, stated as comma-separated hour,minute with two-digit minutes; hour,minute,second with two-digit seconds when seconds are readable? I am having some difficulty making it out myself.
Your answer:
8,39
